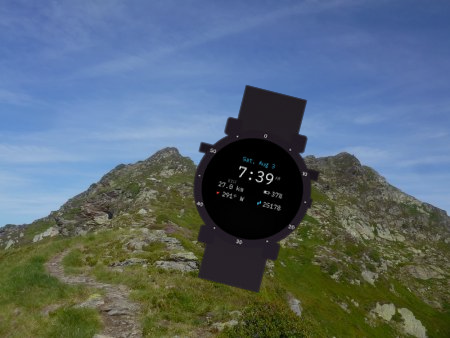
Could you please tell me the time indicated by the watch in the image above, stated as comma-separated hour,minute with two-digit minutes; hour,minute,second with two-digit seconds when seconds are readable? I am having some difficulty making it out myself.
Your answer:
7,39
